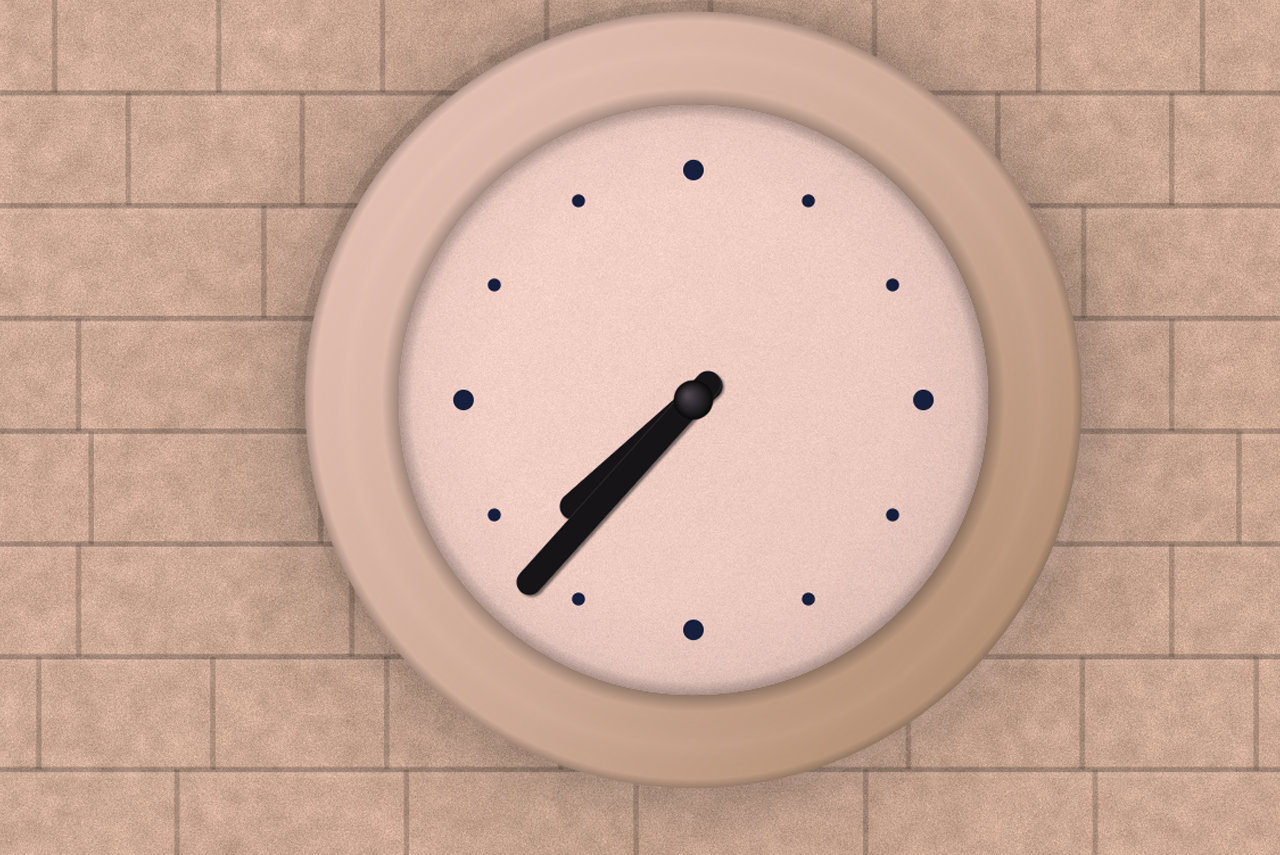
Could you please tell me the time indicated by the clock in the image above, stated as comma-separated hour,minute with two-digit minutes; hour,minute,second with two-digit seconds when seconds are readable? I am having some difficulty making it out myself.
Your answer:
7,37
